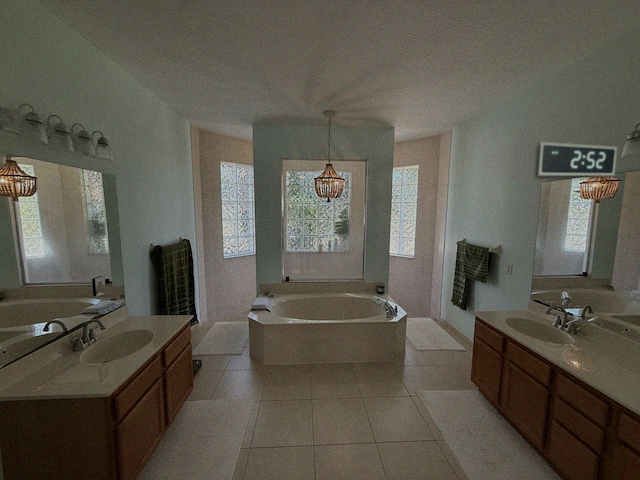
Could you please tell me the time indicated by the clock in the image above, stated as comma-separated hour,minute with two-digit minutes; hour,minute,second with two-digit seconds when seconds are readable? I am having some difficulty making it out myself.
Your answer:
2,52
